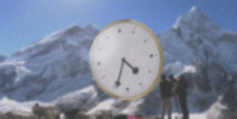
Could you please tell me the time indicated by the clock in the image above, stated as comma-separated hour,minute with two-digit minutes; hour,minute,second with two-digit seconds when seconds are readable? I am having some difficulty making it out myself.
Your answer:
4,34
